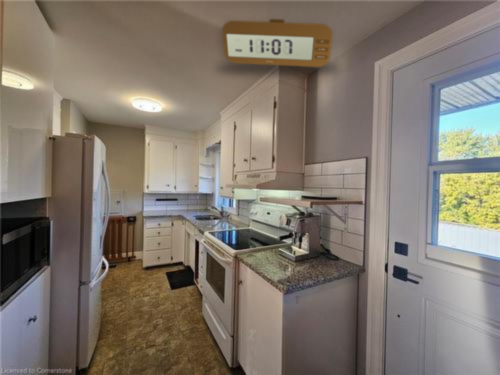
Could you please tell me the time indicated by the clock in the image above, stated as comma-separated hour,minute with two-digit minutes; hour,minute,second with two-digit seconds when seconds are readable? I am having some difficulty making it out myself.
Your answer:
11,07
